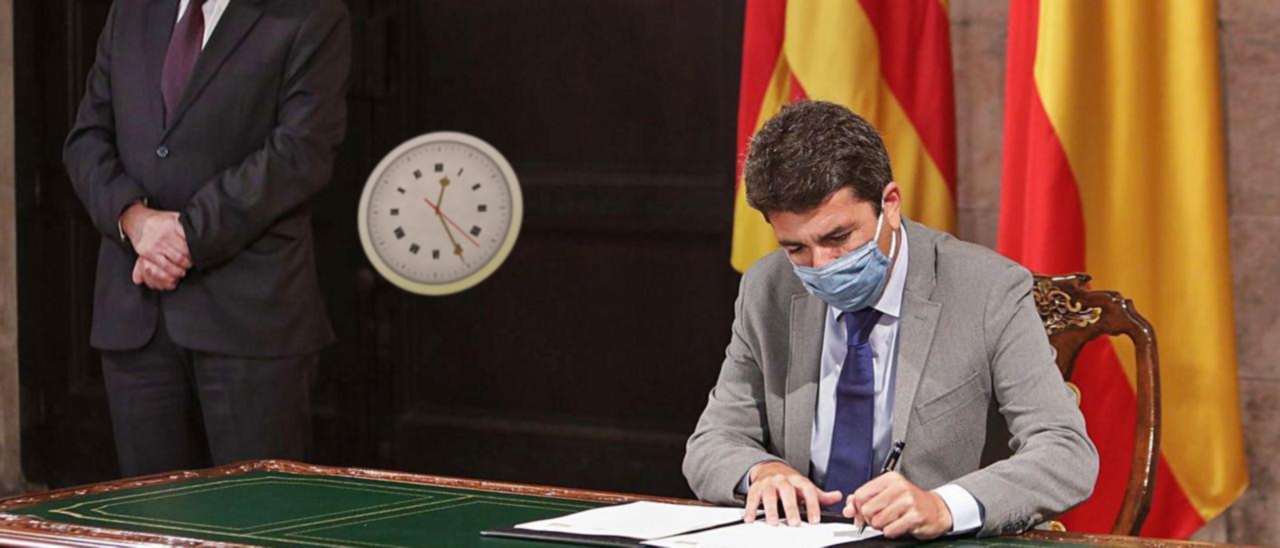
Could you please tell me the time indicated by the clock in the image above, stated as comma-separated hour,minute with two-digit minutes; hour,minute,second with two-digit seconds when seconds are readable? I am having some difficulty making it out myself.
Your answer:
12,25,22
